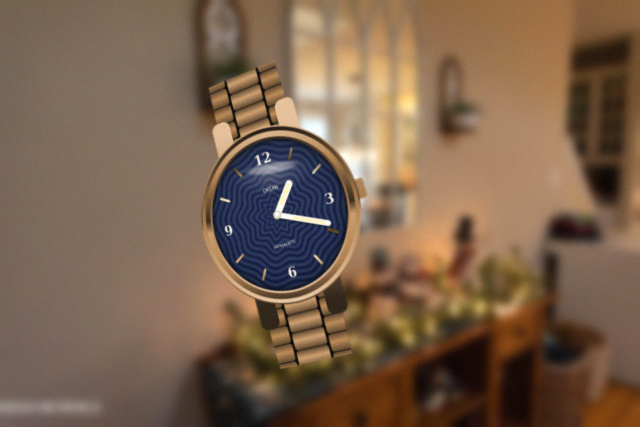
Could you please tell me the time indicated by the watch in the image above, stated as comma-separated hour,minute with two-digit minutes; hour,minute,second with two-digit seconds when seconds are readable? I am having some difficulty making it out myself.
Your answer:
1,19
